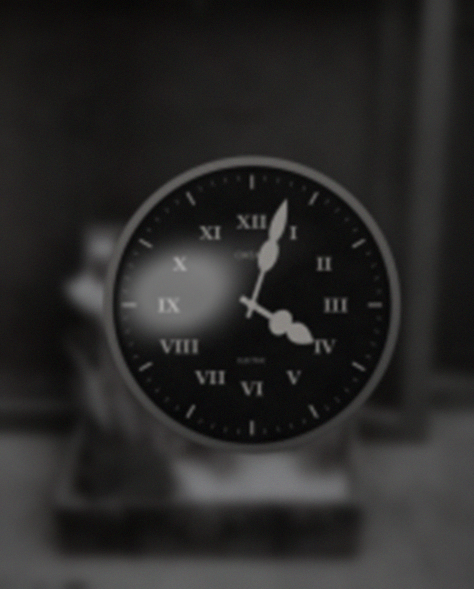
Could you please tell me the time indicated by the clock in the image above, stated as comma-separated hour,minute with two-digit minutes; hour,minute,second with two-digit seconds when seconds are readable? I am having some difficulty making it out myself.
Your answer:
4,03
